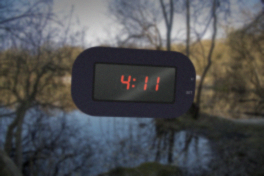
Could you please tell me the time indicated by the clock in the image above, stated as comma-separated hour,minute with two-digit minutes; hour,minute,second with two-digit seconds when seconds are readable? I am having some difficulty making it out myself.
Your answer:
4,11
